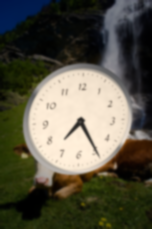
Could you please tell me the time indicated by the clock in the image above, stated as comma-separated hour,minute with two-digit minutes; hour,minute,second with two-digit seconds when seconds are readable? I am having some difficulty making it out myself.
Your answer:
7,25
